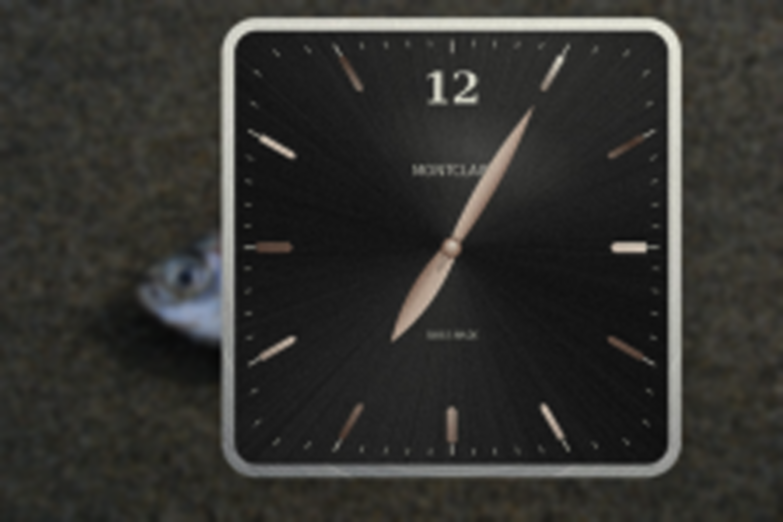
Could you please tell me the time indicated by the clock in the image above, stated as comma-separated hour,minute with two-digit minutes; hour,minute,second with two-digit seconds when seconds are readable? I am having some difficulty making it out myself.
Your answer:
7,05
